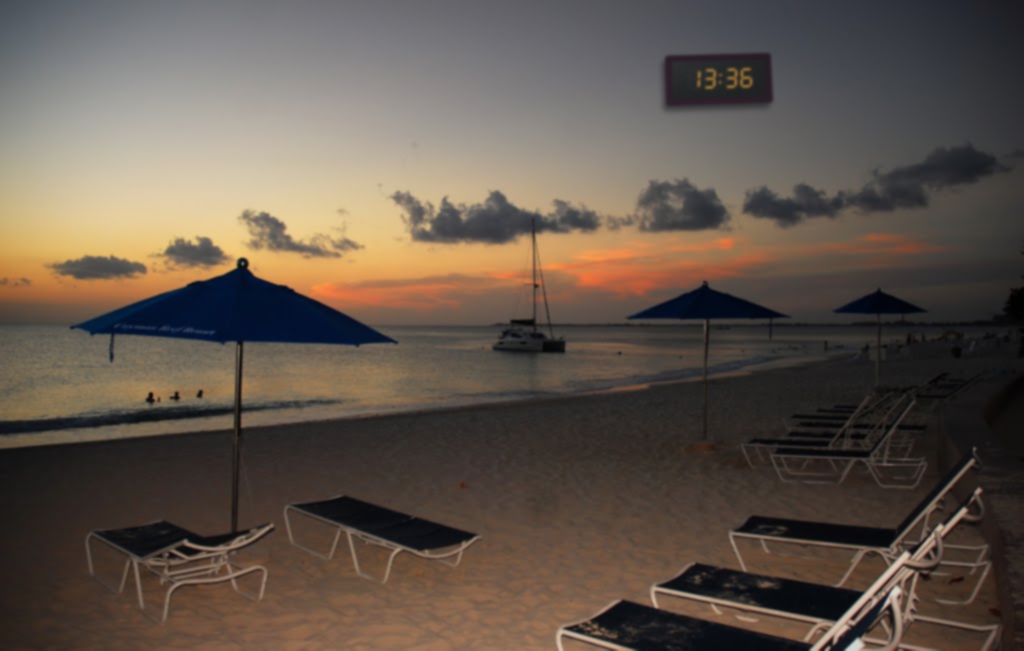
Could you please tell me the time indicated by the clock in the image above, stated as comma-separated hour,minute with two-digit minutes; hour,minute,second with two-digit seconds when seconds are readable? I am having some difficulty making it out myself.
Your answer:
13,36
